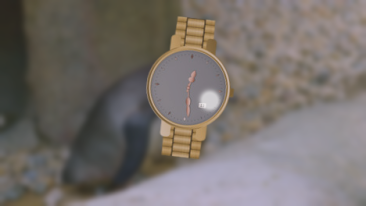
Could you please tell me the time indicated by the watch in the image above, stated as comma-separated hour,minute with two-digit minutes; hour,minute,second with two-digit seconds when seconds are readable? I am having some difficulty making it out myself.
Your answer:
12,29
